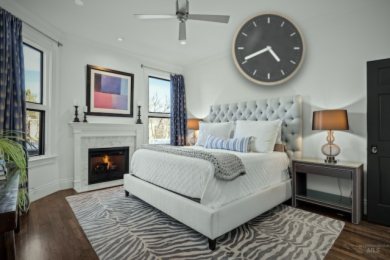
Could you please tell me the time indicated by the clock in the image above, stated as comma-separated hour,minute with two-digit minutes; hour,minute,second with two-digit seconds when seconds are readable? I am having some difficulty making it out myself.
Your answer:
4,41
